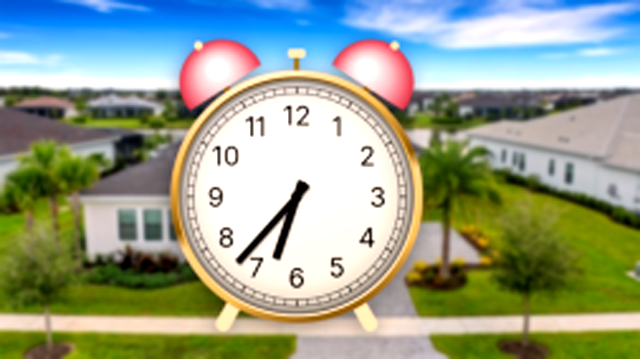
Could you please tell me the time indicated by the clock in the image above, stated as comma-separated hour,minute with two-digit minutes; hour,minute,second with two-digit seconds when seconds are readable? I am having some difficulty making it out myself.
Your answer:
6,37
